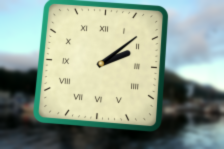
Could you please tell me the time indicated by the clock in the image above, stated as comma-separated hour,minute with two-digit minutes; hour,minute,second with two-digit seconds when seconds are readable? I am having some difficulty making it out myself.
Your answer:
2,08
